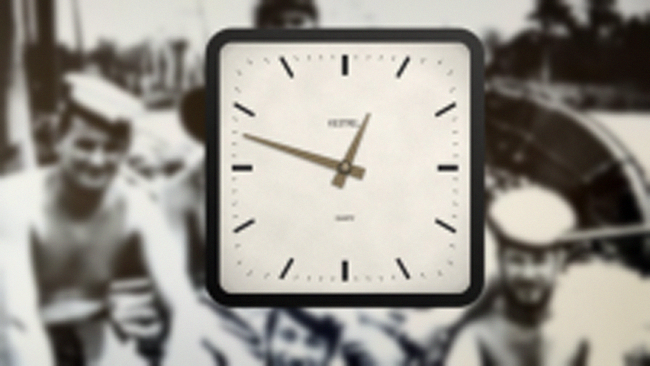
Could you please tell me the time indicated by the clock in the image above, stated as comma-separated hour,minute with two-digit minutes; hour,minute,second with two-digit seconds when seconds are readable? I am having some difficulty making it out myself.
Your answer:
12,48
